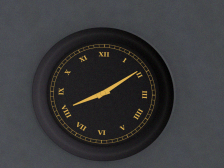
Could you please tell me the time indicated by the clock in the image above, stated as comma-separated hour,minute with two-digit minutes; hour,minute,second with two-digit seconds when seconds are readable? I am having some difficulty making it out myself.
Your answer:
8,09
